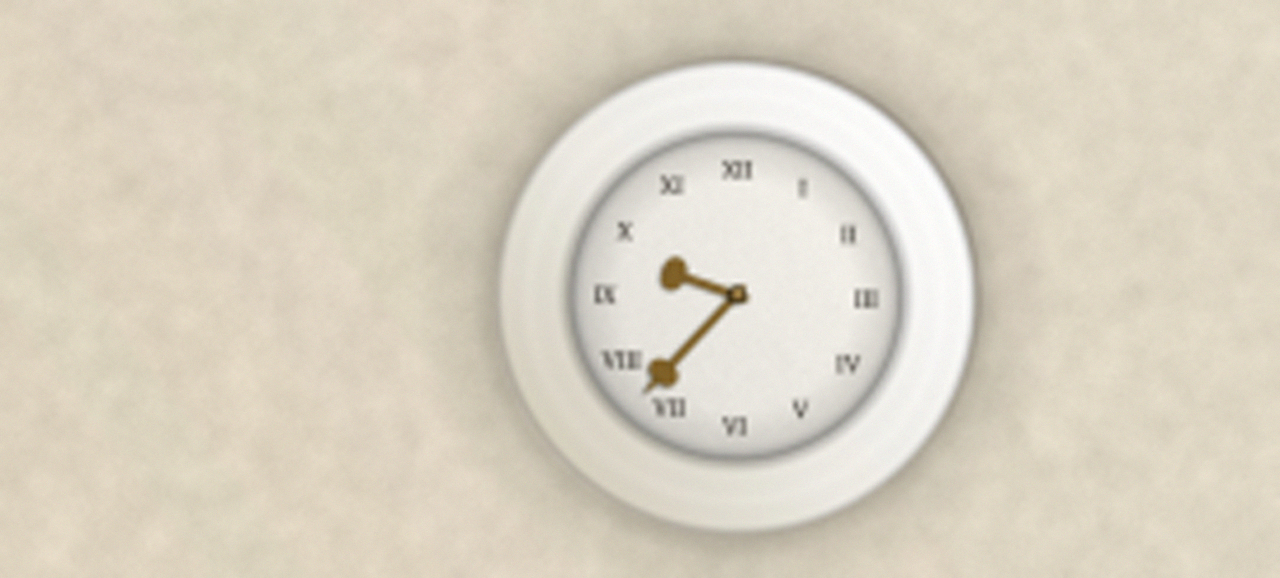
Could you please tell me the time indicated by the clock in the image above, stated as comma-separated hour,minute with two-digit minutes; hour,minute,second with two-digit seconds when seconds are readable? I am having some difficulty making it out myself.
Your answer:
9,37
